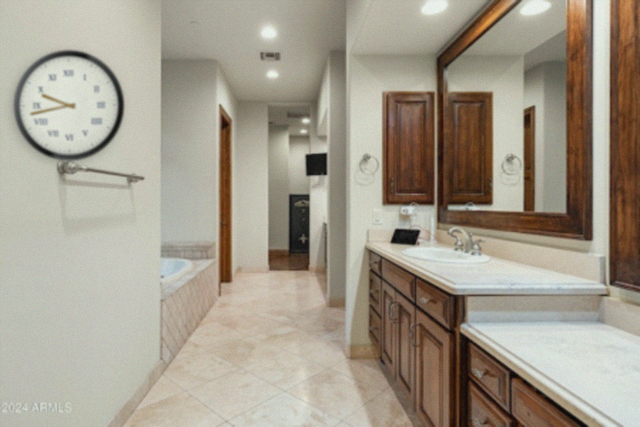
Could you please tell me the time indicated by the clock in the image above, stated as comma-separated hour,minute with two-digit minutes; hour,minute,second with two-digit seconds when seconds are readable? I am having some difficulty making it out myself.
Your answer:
9,43
